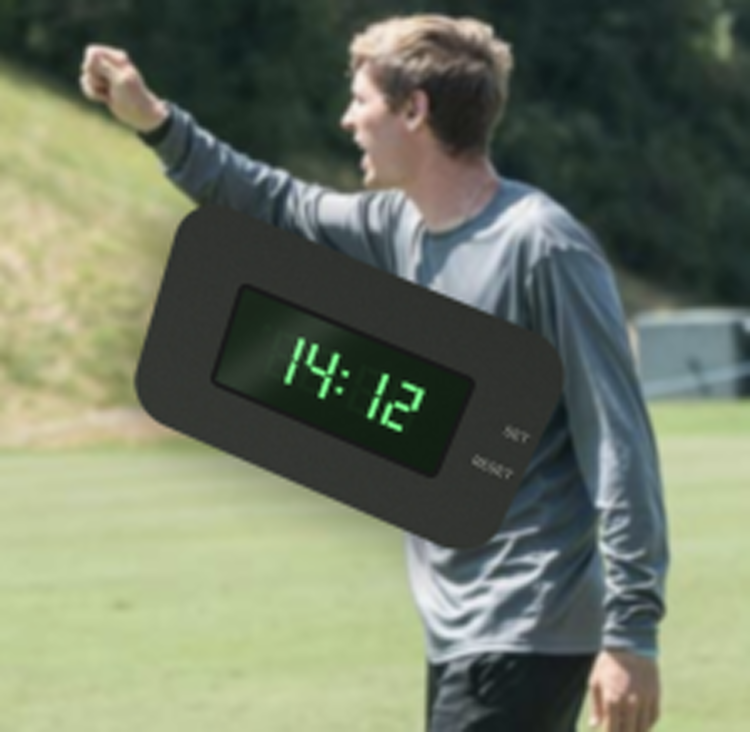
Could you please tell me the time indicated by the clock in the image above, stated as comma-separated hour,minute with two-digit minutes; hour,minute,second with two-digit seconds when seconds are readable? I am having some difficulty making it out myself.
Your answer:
14,12
